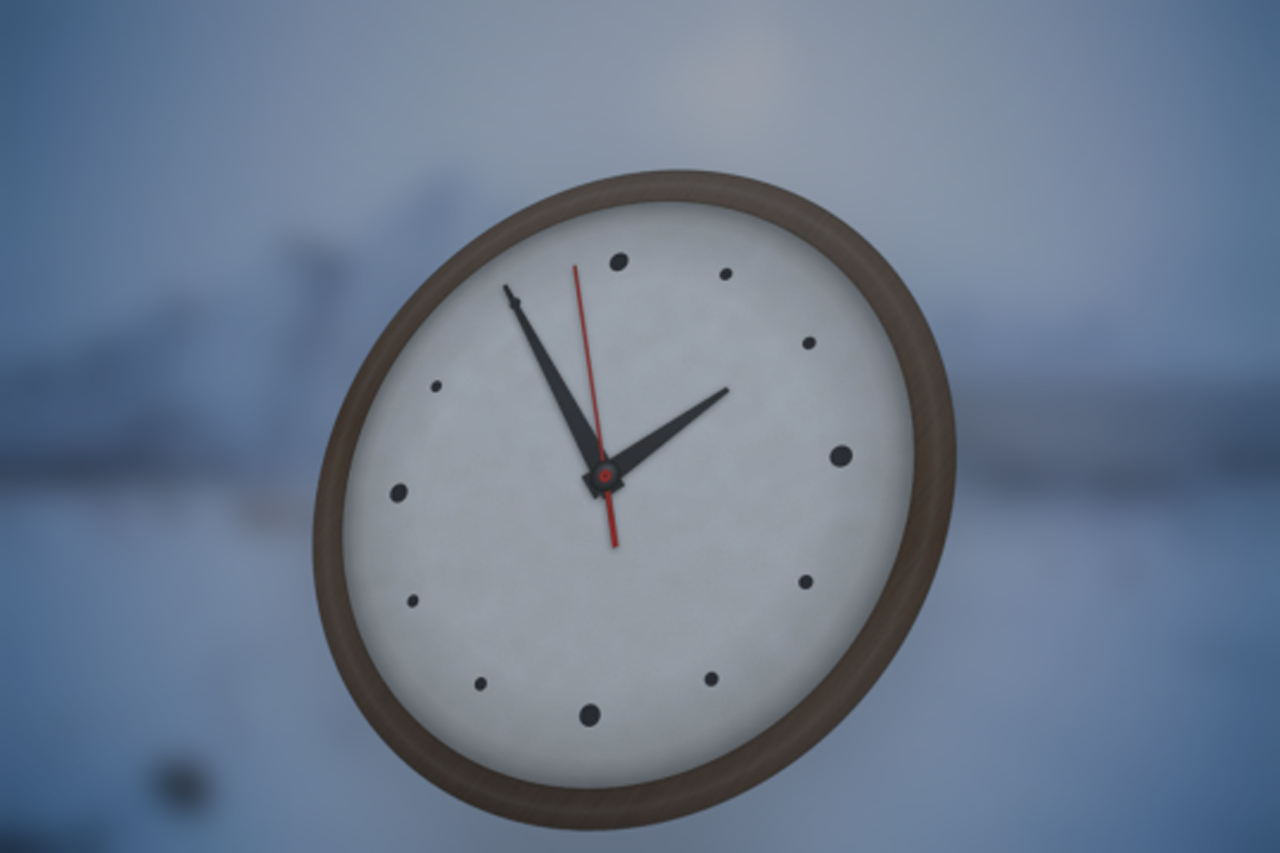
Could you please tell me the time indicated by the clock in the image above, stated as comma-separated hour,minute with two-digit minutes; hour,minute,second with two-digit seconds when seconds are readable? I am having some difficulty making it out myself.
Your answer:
1,54,58
